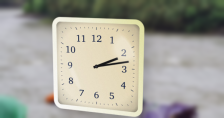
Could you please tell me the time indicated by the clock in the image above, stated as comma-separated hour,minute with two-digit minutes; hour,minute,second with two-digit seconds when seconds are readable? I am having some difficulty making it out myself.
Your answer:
2,13
